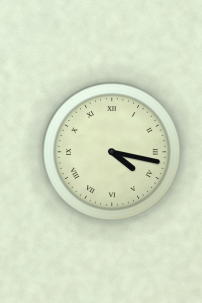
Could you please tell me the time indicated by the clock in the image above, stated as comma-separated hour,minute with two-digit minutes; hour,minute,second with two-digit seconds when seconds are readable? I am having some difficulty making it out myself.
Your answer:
4,17
